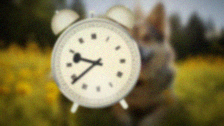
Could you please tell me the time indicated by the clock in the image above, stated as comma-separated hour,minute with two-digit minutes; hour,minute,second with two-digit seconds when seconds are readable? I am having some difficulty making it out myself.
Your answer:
9,39
